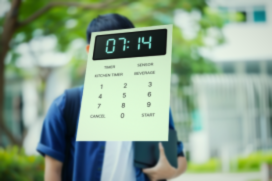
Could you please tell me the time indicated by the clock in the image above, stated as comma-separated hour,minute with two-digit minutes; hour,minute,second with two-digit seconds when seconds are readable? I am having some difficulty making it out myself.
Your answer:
7,14
